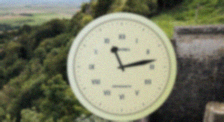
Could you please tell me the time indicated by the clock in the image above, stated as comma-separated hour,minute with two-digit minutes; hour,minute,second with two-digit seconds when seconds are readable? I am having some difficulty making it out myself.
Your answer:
11,13
